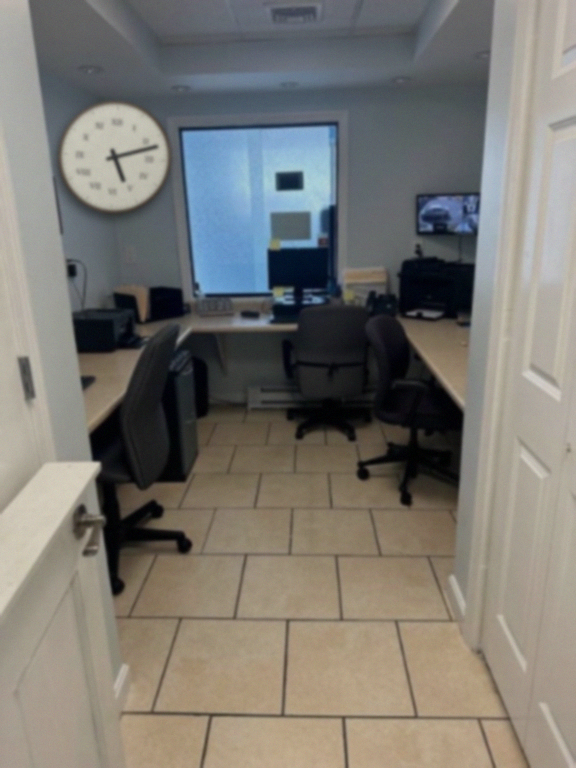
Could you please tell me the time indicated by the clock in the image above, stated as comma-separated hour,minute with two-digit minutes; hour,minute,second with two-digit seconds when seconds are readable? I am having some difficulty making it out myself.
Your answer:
5,12
